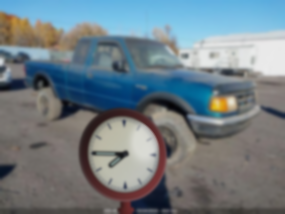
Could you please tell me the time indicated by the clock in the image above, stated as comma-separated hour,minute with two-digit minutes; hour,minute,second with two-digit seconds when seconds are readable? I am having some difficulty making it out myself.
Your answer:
7,45
